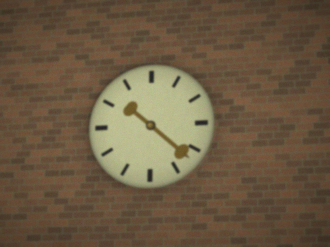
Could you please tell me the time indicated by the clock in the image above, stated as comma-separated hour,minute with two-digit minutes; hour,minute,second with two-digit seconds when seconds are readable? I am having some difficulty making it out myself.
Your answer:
10,22
